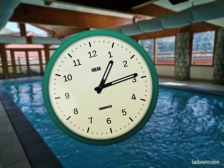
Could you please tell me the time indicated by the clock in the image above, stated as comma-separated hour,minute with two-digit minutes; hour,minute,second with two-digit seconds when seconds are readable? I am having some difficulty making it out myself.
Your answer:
1,14
